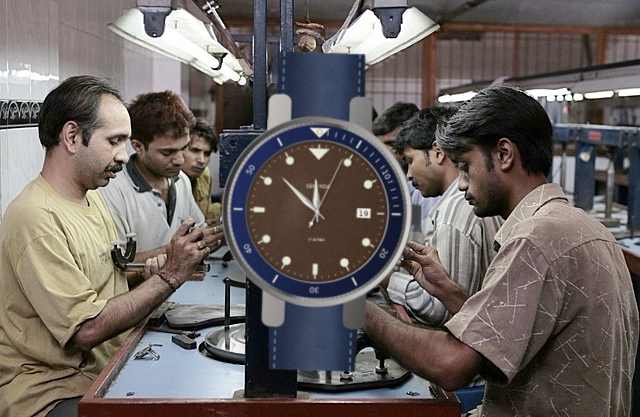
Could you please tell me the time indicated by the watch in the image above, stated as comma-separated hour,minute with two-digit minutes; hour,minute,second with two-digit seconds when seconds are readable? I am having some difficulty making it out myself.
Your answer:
11,52,04
